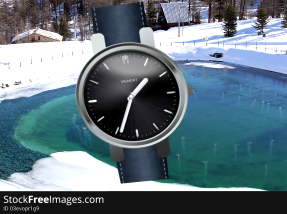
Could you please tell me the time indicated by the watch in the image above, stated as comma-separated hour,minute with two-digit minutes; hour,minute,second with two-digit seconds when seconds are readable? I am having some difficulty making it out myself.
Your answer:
1,34
